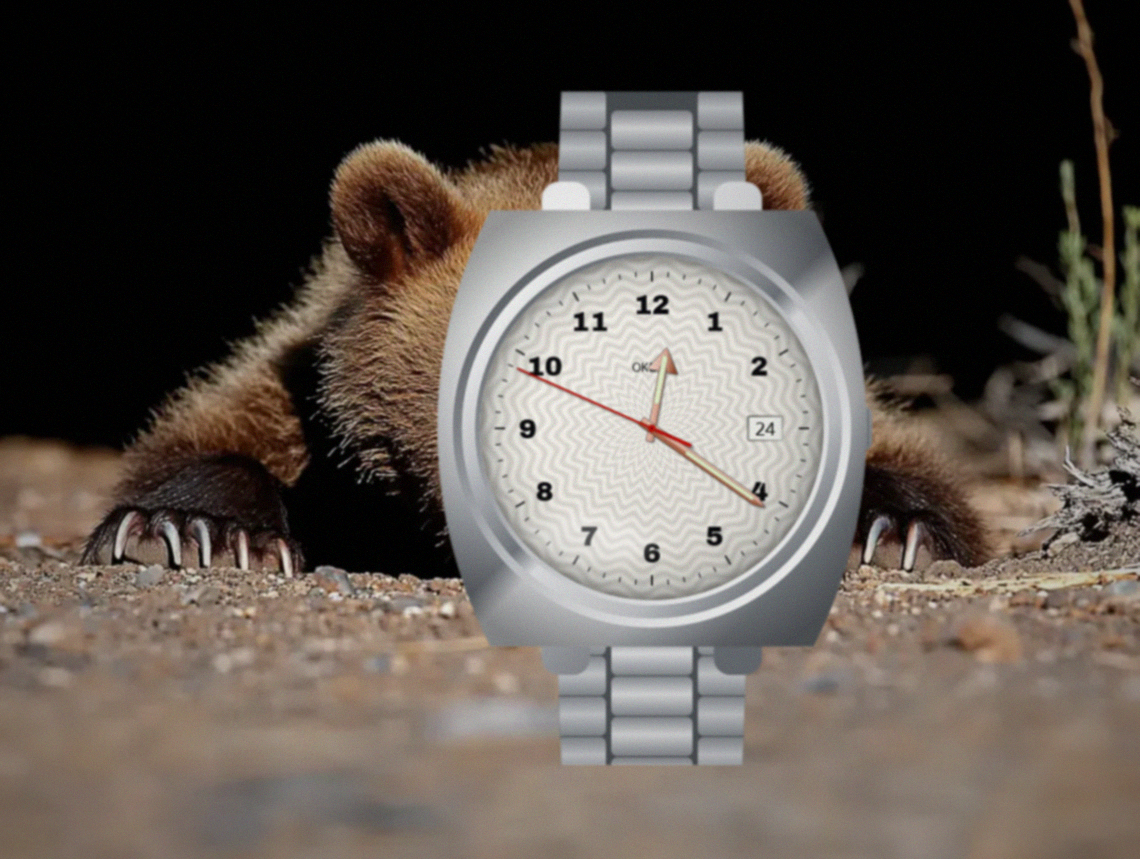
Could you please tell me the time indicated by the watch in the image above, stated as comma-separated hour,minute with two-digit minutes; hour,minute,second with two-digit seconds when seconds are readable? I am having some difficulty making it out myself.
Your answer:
12,20,49
